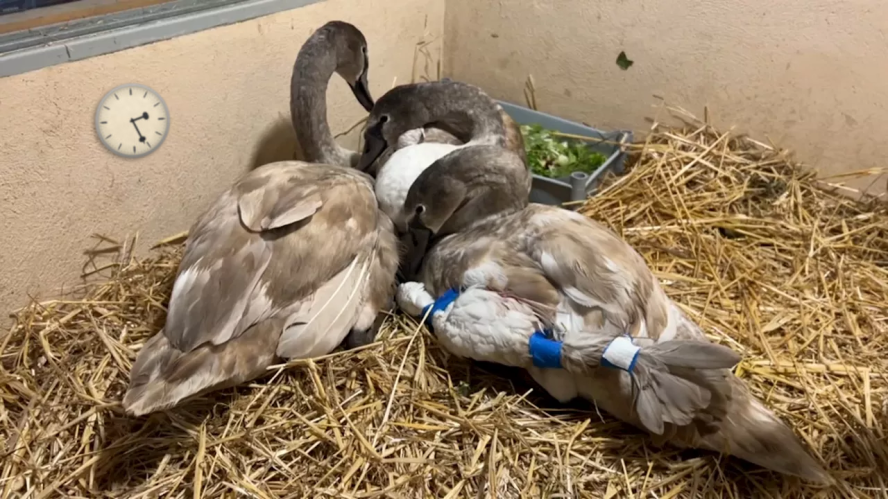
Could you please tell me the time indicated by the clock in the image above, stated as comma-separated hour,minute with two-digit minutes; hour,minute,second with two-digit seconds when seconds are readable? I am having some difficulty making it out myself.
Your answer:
2,26
